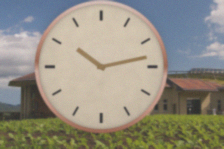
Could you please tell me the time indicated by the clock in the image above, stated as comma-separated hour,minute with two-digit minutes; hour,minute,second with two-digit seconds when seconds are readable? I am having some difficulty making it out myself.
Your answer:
10,13
